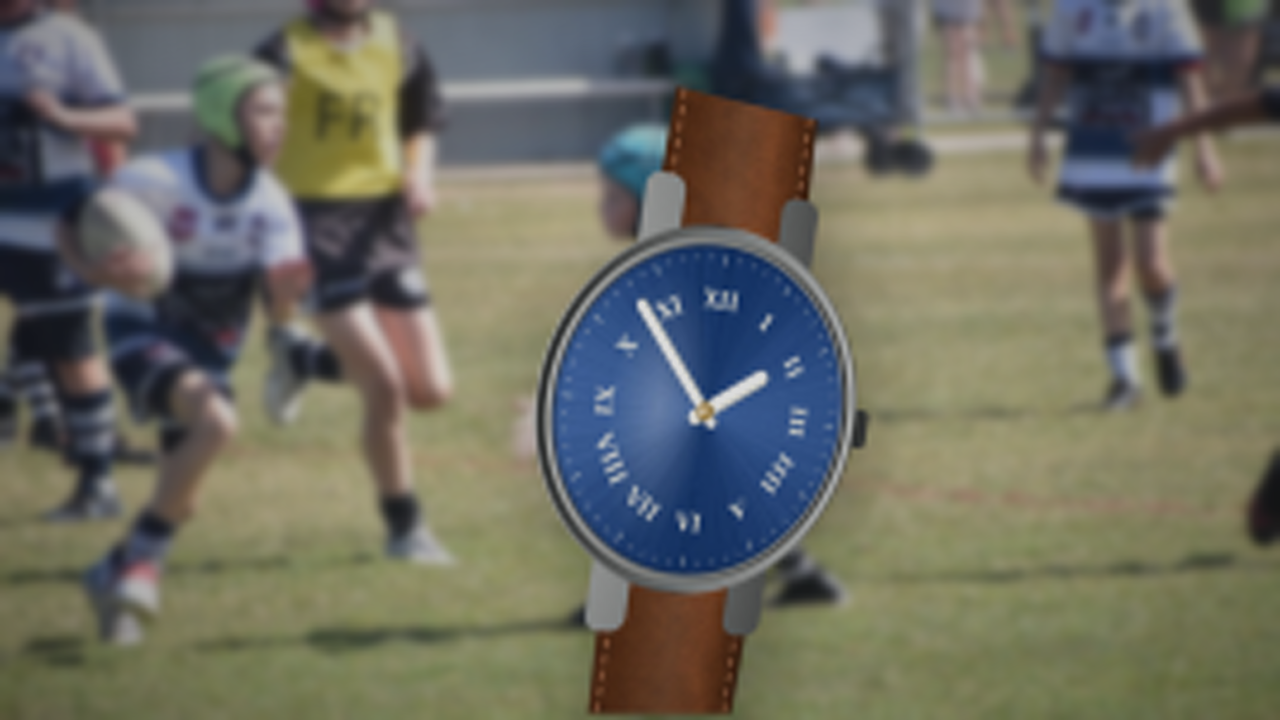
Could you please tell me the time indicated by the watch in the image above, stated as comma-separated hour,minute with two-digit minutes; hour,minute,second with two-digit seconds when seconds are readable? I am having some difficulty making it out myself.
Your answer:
1,53
